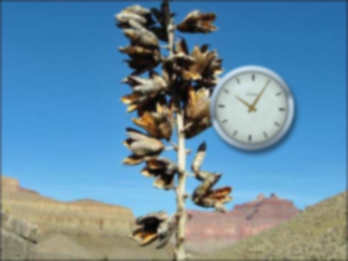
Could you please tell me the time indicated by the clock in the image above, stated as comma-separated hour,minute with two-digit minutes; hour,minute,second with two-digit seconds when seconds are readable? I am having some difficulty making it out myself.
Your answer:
10,05
